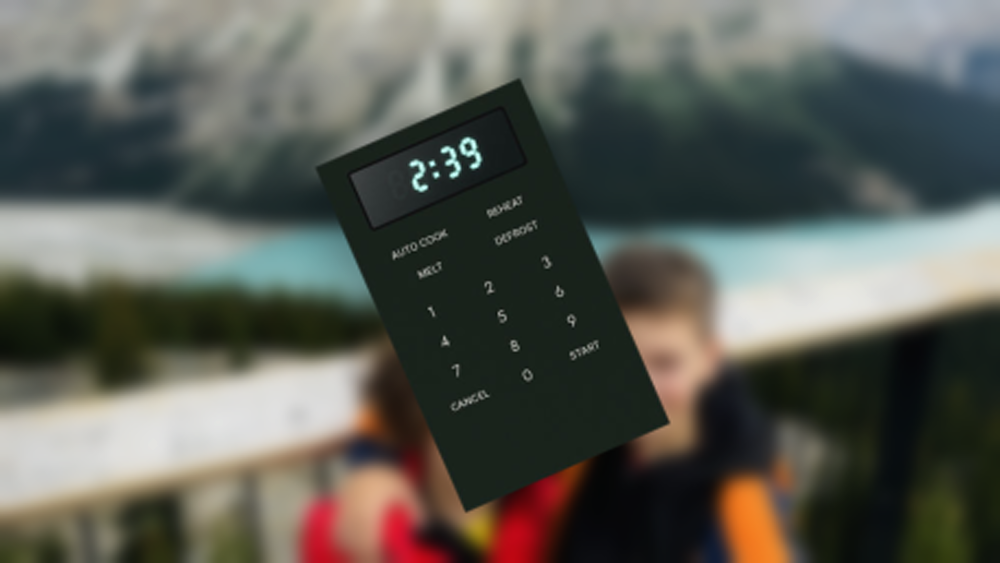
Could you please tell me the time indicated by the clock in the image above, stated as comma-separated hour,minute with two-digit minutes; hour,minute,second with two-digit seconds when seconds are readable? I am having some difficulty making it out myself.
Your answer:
2,39
